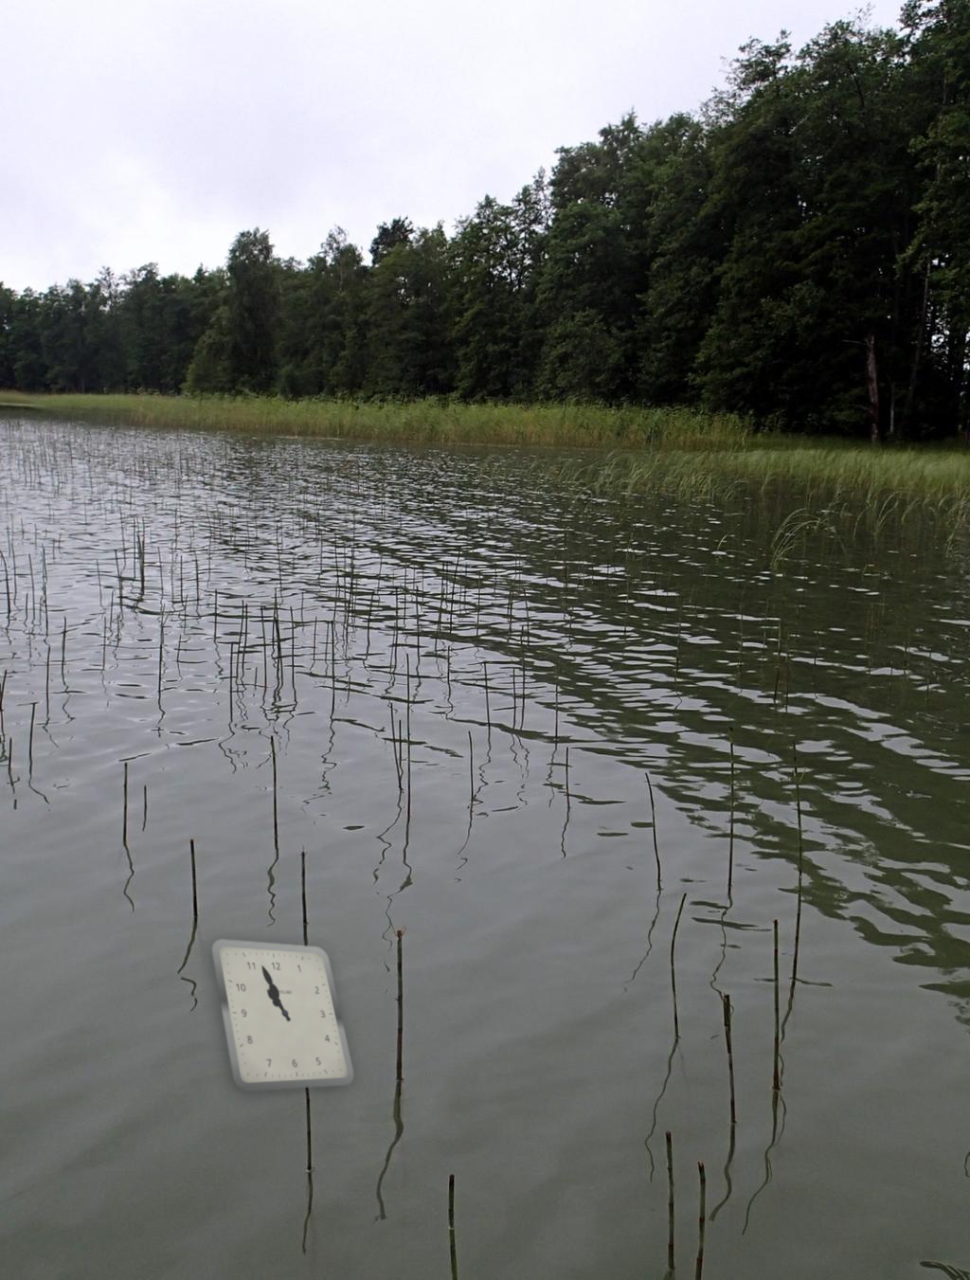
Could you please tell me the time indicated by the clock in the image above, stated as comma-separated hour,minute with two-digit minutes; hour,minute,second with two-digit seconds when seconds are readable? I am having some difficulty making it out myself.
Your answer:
10,57
